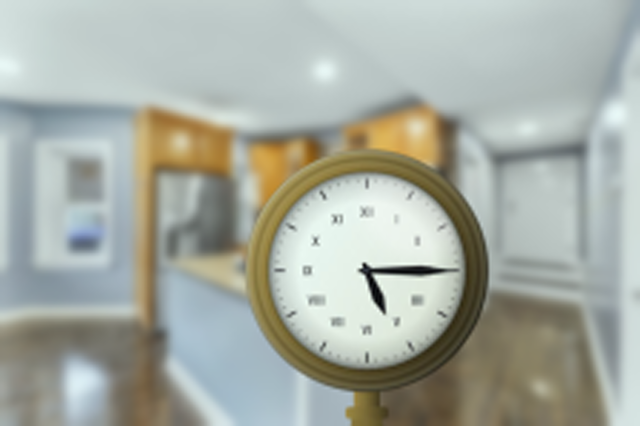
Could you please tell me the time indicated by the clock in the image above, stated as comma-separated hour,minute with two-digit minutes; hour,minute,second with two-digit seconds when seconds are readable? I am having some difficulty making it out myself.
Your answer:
5,15
